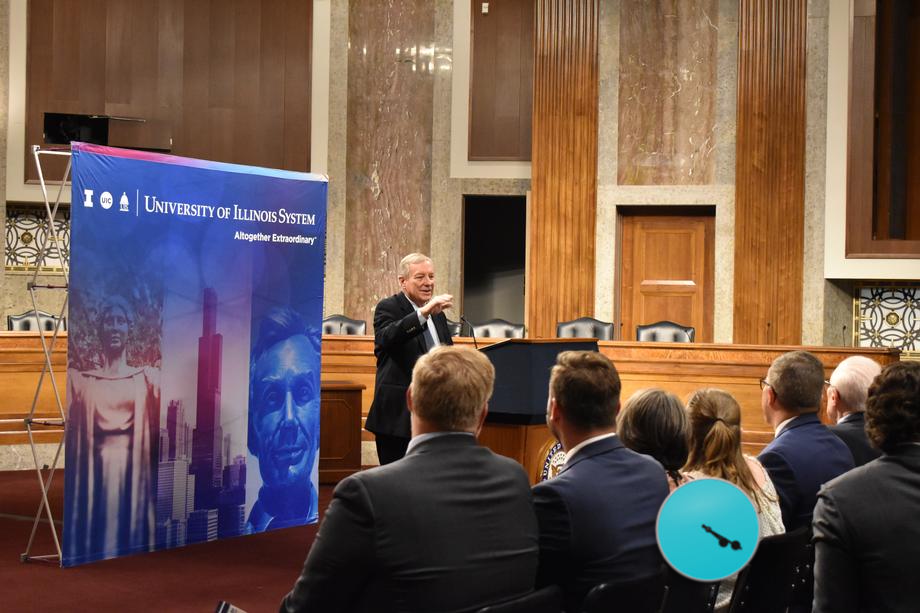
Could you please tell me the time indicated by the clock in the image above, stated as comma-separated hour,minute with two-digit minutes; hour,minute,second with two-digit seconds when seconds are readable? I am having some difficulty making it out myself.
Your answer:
4,20
